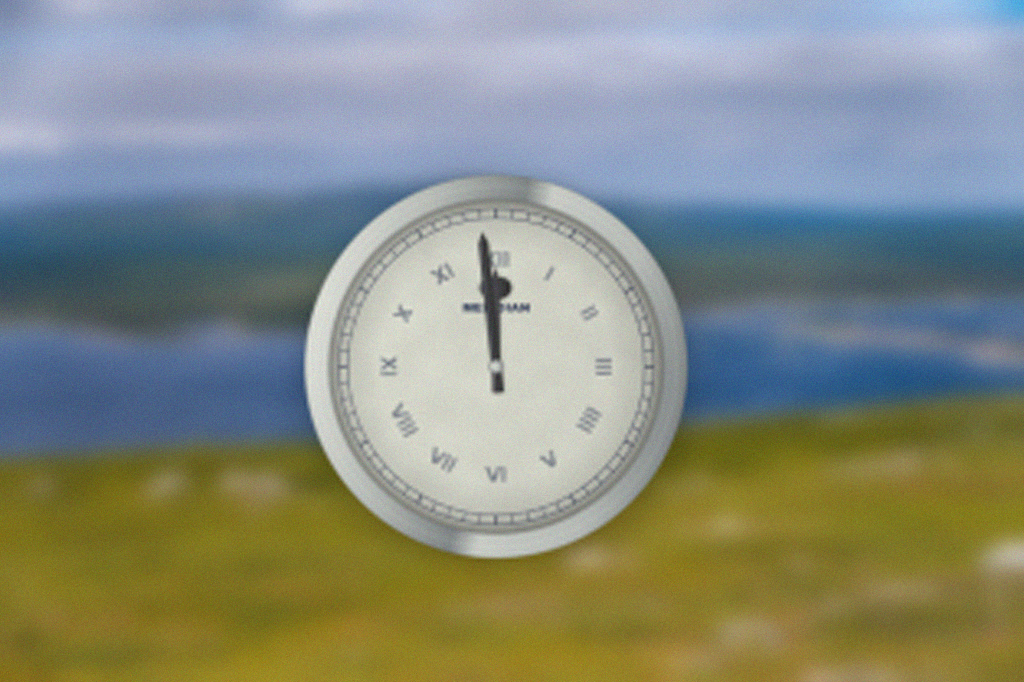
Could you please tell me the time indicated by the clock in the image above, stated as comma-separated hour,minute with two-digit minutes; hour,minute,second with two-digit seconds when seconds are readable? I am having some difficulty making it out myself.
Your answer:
11,59
